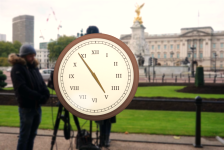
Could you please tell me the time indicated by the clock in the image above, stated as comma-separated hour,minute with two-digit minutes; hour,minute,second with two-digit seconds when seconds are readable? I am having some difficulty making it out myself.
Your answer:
4,54
